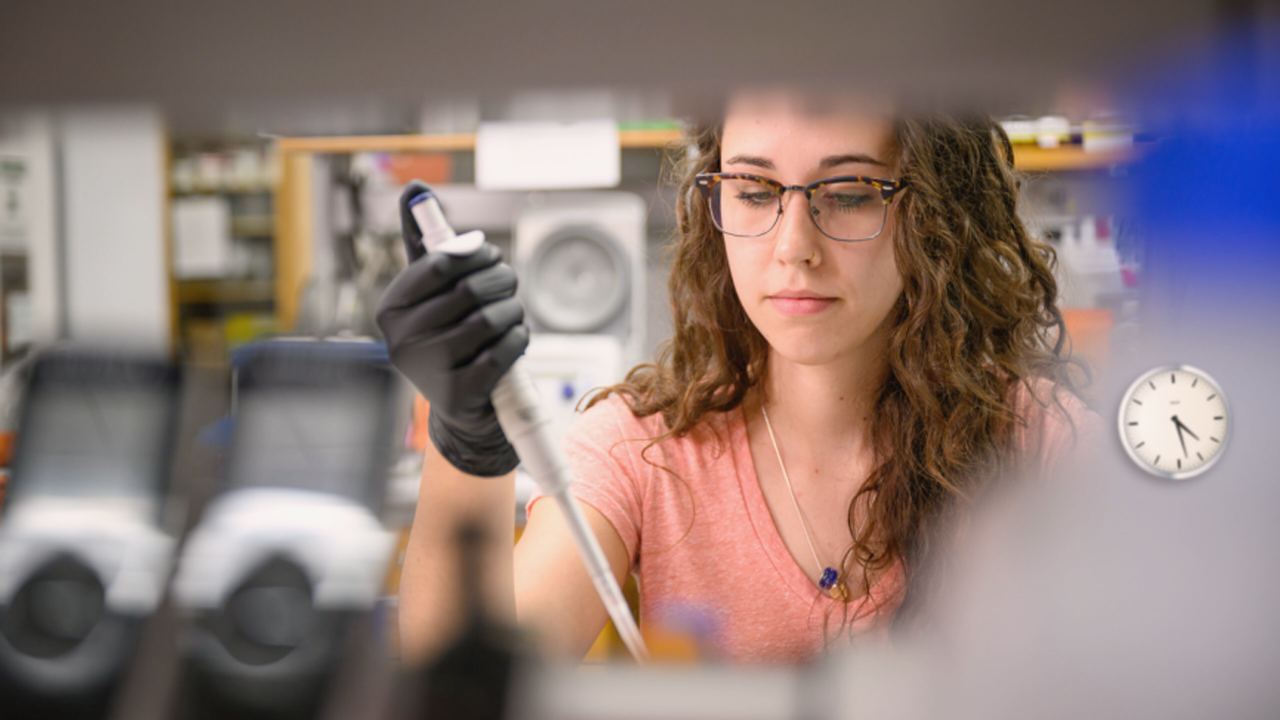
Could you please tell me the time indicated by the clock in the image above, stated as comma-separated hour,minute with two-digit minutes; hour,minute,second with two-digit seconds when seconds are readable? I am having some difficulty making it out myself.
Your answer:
4,28
